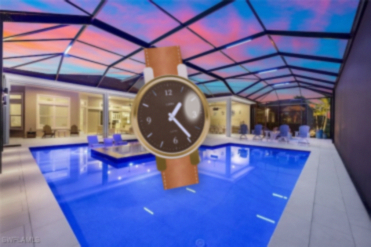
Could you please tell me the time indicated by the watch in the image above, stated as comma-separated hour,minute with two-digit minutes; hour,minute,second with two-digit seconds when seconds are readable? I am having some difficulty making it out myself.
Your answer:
1,24
